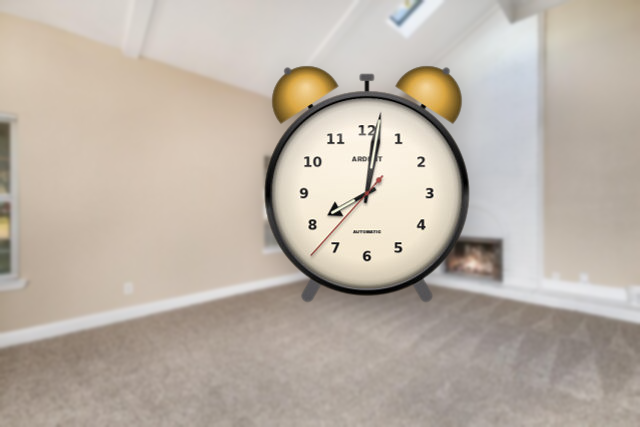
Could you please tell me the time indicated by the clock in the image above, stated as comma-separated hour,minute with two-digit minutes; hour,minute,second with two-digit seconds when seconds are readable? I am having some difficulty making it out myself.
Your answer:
8,01,37
